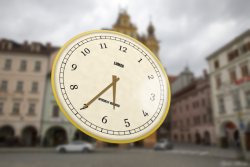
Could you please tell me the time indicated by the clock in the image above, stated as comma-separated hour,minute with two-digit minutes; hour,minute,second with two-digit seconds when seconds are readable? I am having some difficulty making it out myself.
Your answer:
5,35
